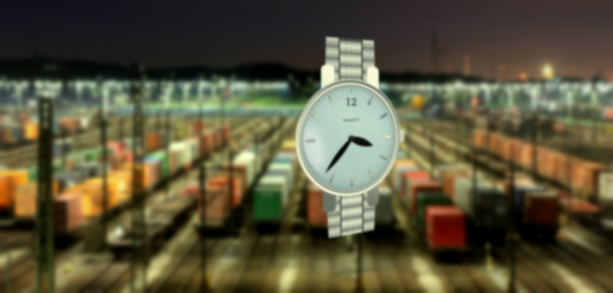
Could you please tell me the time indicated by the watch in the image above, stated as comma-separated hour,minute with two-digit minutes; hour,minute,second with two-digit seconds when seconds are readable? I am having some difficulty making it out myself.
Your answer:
3,37
